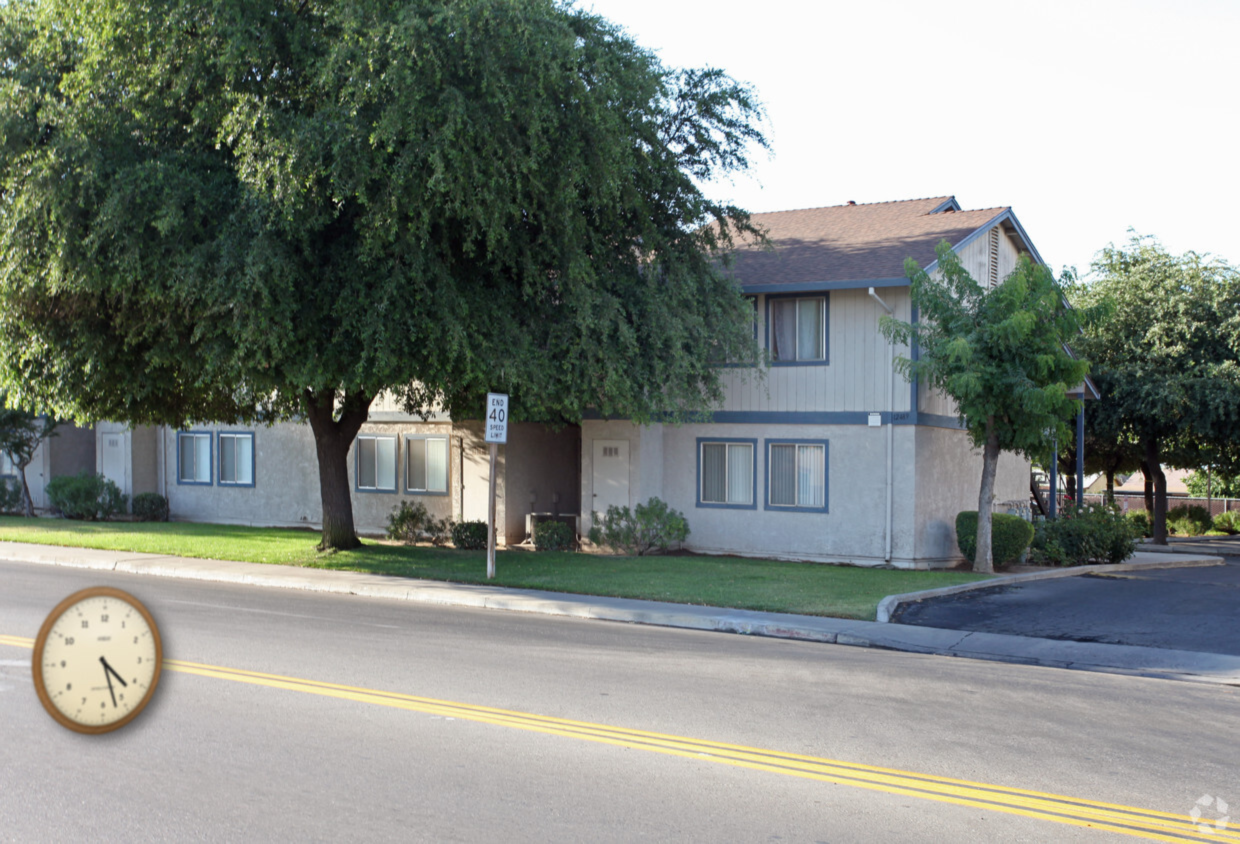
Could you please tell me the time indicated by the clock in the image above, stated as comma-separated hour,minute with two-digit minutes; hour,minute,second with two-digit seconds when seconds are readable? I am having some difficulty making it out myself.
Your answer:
4,27
